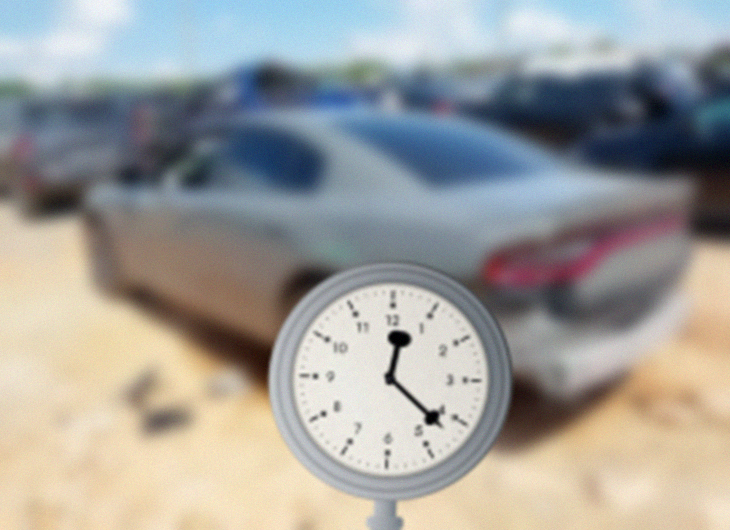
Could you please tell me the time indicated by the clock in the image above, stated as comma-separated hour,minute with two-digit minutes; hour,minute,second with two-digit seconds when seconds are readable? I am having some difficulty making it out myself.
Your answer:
12,22
